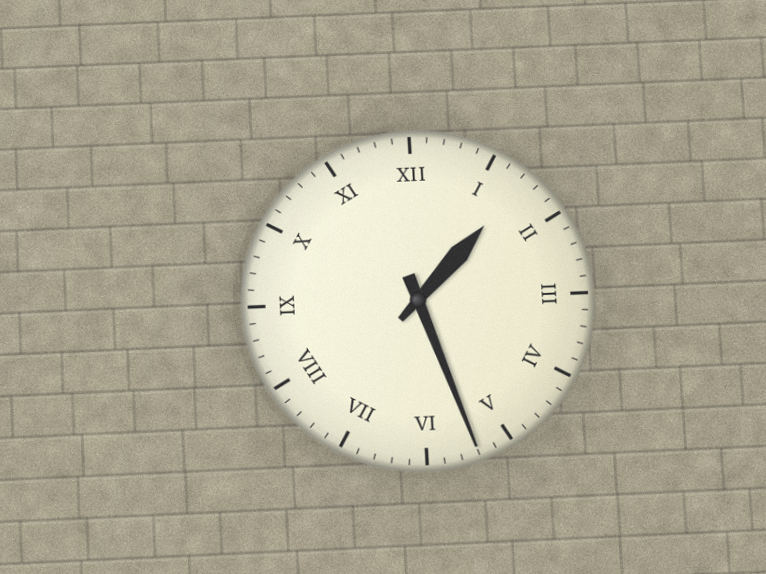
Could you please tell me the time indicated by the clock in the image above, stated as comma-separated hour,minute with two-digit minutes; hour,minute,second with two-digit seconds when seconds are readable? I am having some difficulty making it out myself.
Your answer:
1,27
